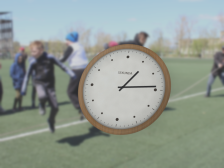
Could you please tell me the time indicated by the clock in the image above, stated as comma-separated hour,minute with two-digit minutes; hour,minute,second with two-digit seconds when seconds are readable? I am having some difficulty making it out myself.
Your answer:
1,14
